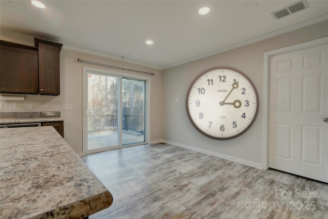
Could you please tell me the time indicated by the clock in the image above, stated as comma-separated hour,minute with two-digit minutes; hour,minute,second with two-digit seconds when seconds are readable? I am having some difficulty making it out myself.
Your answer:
3,06
